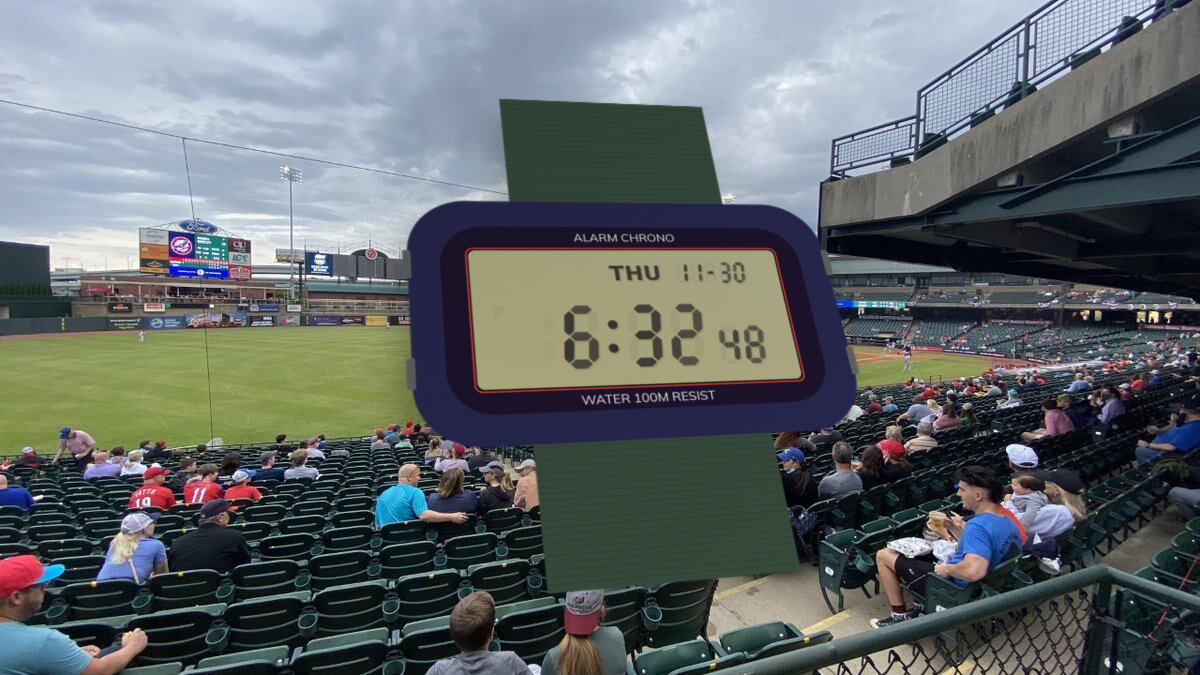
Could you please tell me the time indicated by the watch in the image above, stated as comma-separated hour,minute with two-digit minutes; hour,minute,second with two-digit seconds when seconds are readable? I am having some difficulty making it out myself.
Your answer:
6,32,48
